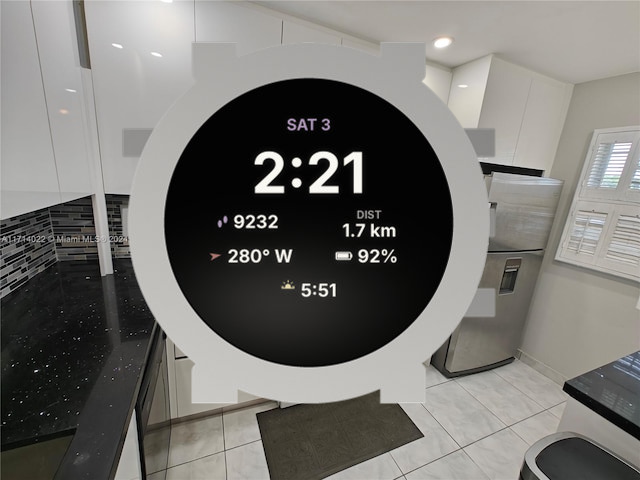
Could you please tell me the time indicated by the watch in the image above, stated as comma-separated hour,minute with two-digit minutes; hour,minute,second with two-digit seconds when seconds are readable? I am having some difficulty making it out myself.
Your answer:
2,21
